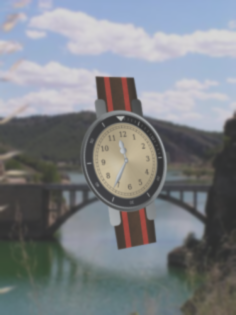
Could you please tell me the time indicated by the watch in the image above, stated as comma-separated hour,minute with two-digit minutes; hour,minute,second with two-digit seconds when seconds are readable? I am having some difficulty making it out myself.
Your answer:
11,36
